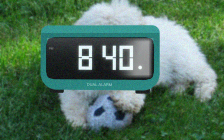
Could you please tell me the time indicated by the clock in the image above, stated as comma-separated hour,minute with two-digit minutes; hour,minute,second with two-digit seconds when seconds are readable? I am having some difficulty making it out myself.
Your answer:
8,40
